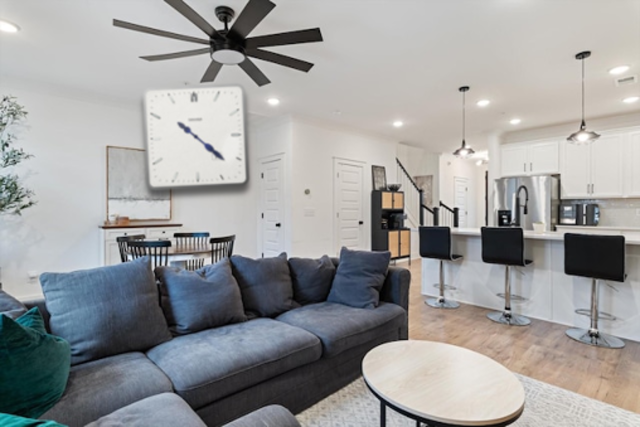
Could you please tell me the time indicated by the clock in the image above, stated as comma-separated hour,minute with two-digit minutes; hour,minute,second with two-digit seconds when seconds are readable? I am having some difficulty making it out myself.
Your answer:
10,22
